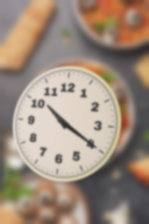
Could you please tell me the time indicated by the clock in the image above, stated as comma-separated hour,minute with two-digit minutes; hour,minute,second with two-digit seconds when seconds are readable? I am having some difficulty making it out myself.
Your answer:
10,20
